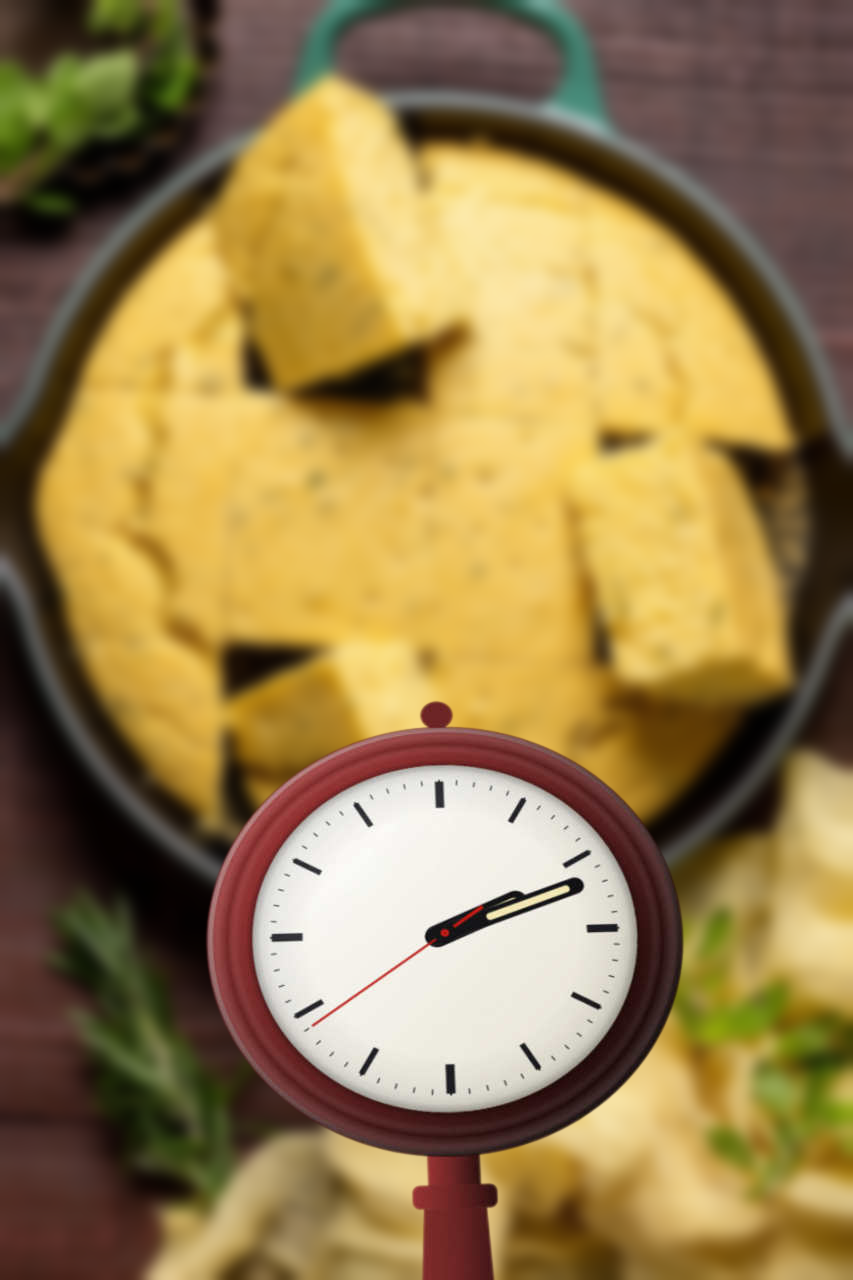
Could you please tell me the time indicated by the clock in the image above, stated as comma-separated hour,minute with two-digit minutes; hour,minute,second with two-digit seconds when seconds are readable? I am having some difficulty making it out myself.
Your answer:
2,11,39
